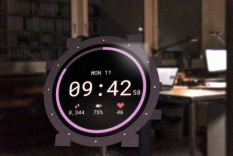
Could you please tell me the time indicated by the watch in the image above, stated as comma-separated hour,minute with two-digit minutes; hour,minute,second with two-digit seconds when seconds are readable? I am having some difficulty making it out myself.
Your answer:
9,42
